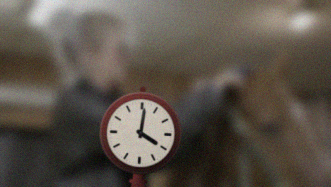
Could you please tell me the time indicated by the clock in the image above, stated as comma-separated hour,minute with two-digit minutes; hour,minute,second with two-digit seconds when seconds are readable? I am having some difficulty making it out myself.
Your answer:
4,01
